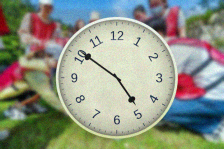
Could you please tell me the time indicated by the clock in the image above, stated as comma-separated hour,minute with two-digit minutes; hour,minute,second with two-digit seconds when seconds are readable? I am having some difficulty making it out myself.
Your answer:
4,51
